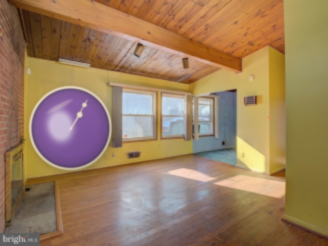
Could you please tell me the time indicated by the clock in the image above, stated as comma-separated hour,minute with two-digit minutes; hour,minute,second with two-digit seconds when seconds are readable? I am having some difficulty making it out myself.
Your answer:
1,05
